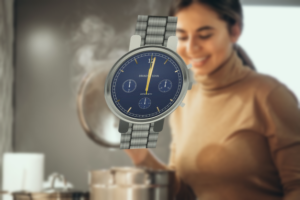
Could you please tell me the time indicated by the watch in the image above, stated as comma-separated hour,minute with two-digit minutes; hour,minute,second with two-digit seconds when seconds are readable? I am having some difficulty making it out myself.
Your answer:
12,01
